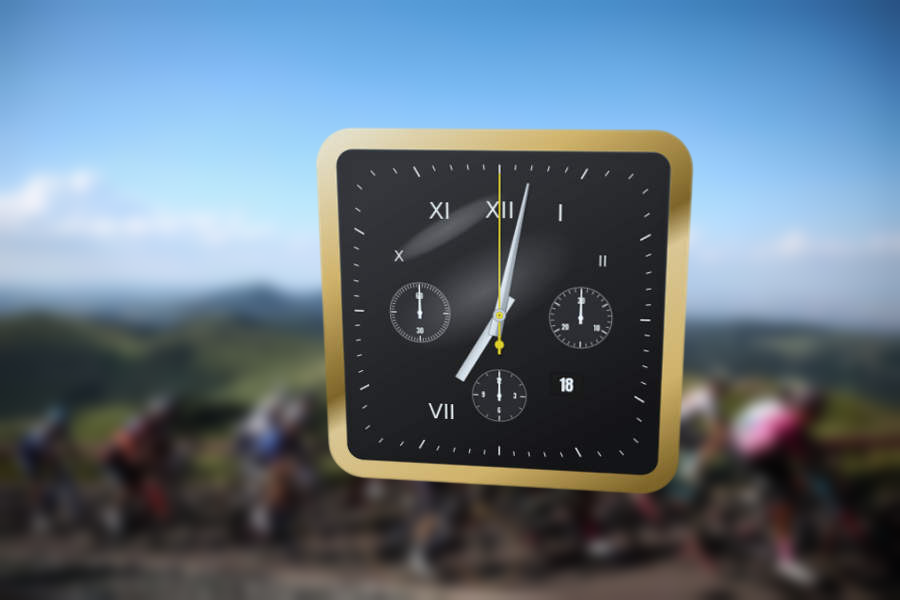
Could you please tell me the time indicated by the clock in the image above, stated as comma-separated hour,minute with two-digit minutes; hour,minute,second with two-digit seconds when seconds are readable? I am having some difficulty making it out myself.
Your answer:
7,02
